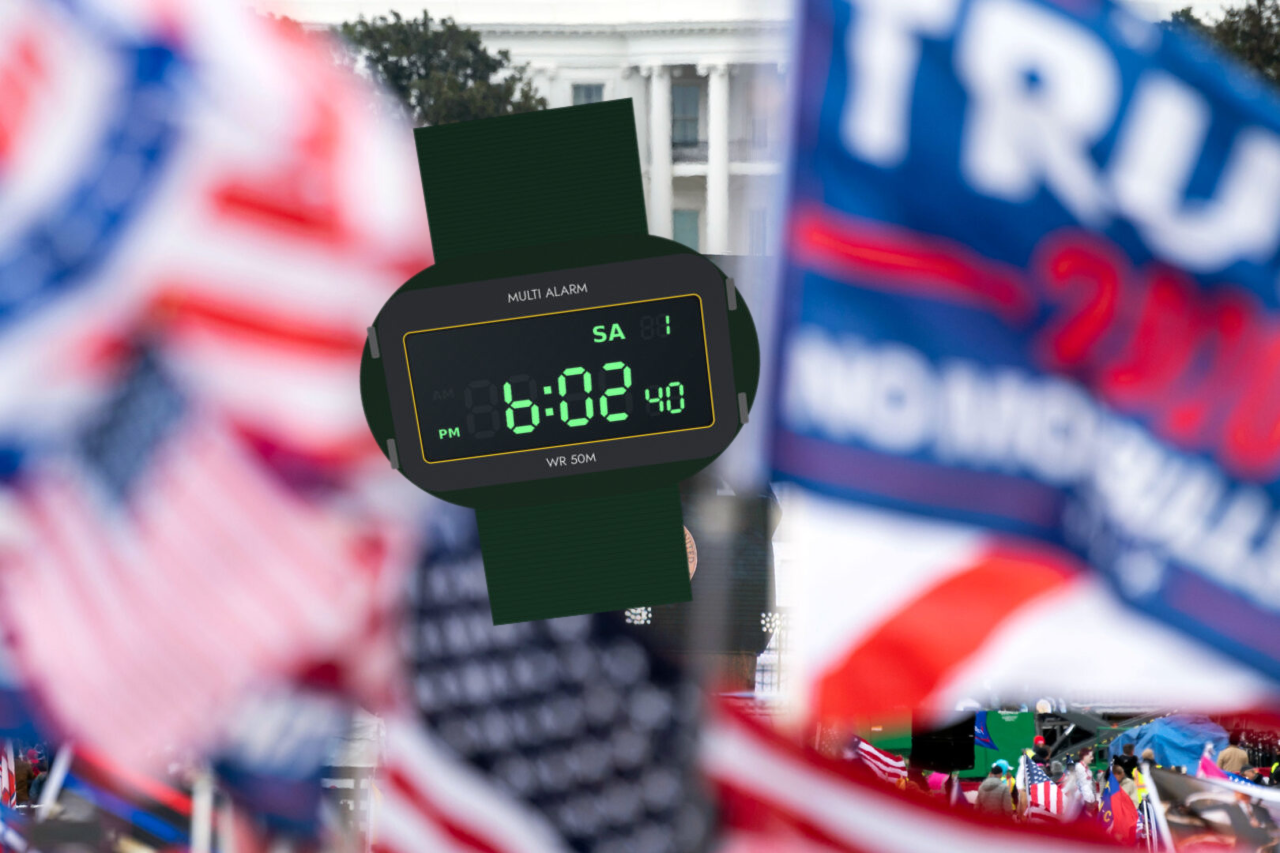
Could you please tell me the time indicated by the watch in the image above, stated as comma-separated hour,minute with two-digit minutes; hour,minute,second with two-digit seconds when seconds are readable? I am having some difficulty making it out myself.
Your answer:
6,02,40
